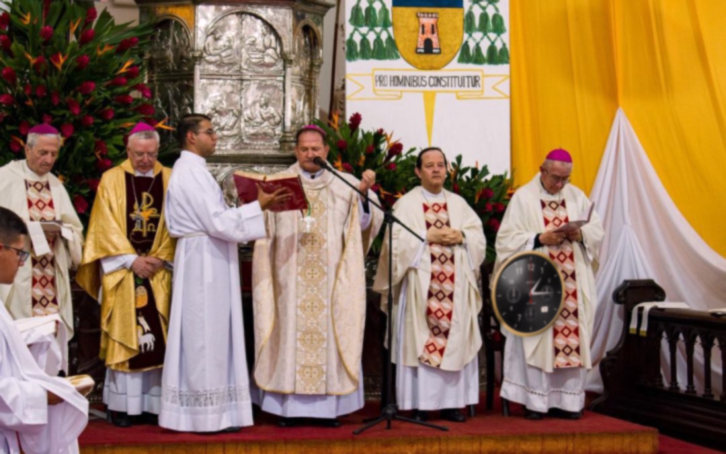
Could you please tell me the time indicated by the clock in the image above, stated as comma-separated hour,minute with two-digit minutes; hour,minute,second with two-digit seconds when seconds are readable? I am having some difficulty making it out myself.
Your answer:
1,15
